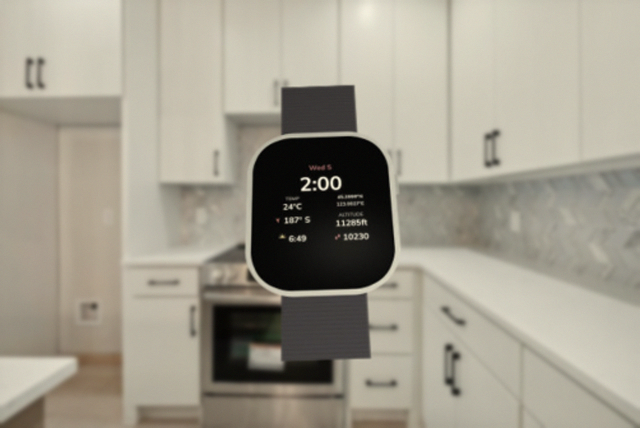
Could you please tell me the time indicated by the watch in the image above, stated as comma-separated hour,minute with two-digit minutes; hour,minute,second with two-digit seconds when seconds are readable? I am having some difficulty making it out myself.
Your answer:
2,00
